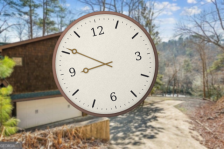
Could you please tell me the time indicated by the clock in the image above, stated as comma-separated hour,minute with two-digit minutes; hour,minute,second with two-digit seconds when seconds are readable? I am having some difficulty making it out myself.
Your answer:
8,51
